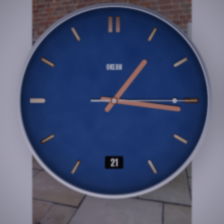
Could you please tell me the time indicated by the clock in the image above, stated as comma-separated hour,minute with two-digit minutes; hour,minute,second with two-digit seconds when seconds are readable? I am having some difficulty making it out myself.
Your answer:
1,16,15
